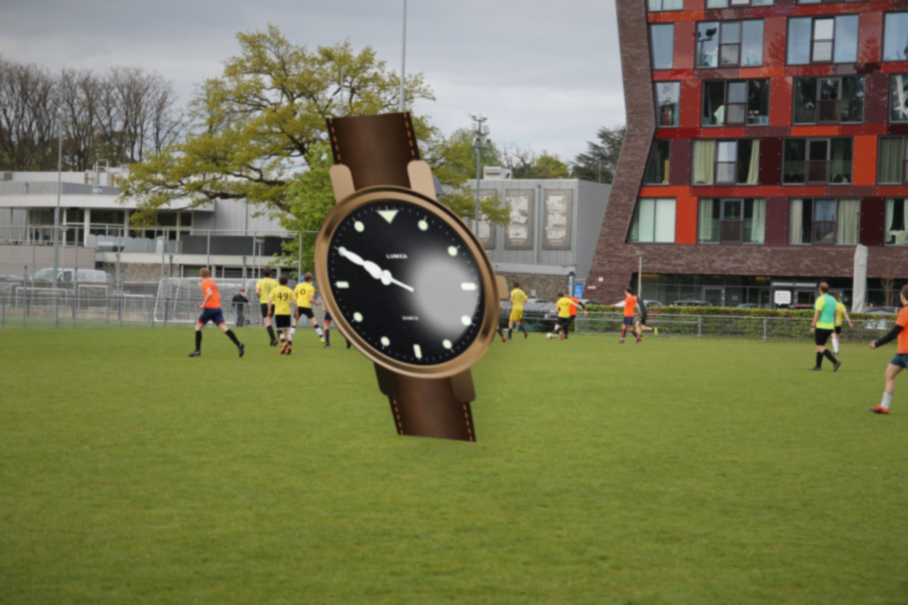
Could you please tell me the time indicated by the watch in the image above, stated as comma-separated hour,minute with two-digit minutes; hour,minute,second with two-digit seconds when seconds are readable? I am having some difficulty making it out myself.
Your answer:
9,50
